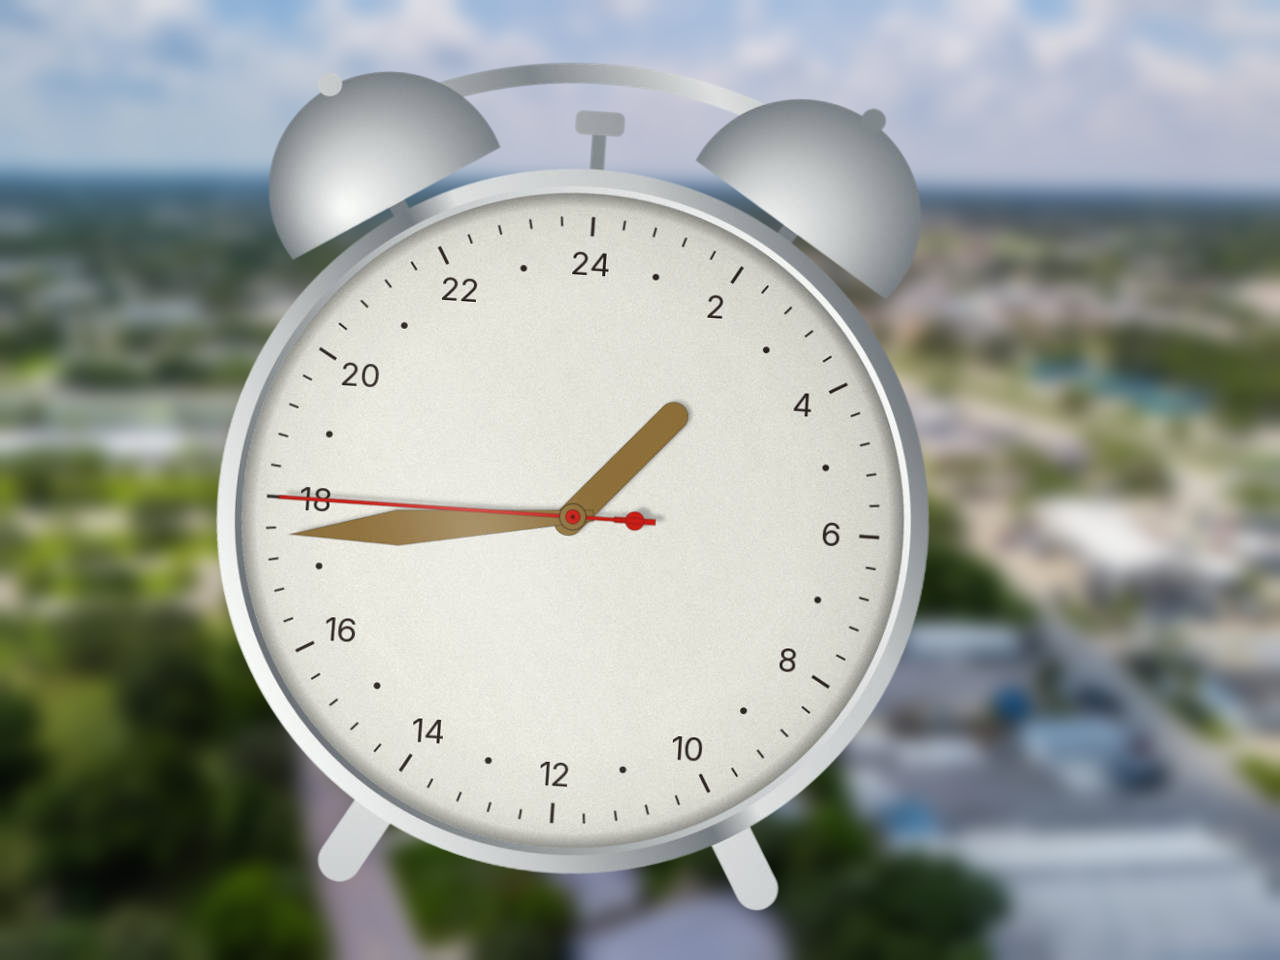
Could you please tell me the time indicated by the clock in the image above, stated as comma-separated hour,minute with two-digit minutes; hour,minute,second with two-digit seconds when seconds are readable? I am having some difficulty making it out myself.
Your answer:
2,43,45
